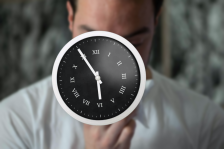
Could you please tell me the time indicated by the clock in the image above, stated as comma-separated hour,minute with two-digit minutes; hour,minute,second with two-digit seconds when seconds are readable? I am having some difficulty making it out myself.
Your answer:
5,55
